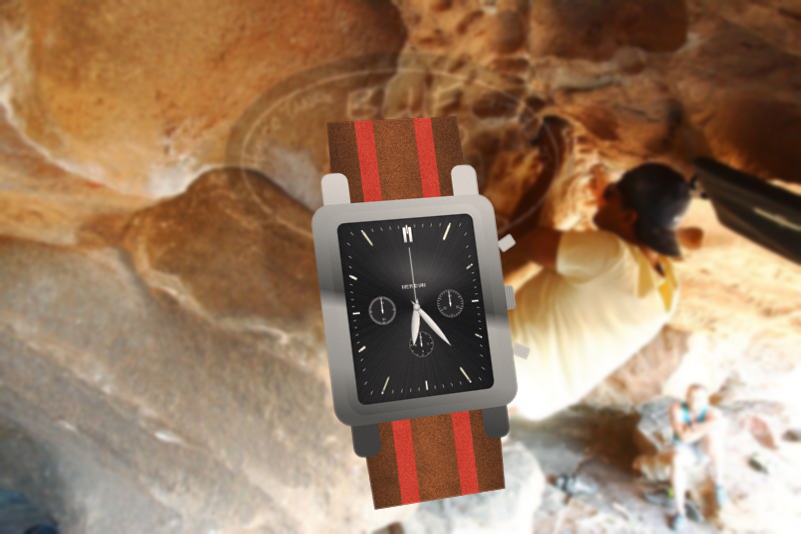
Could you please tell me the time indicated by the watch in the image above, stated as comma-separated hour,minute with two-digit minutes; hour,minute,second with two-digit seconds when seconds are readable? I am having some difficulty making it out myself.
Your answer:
6,24
